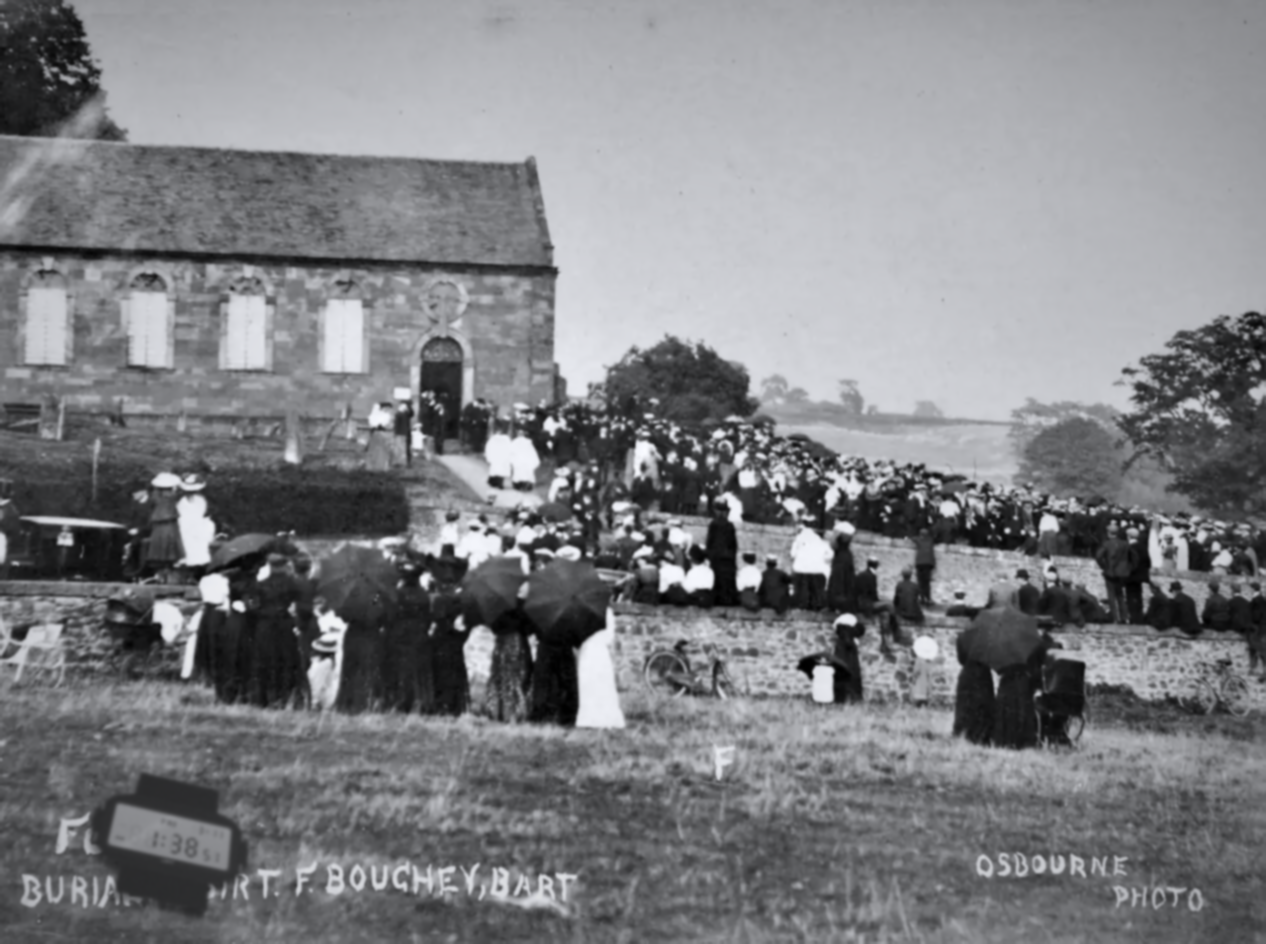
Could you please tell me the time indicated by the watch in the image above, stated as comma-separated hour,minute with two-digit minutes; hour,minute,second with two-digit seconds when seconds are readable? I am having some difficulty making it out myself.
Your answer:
1,38
